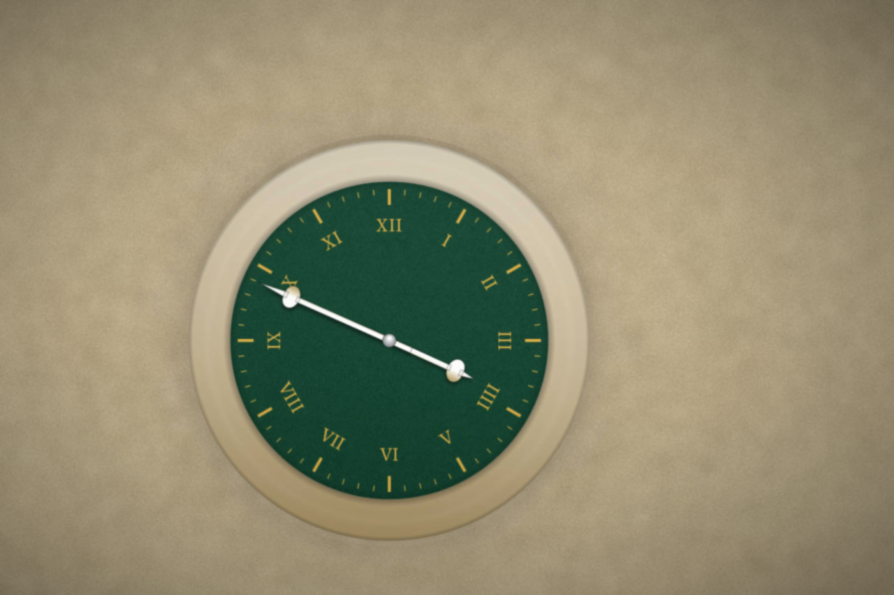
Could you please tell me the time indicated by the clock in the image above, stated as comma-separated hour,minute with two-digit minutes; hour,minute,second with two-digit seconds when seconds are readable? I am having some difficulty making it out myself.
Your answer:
3,49
